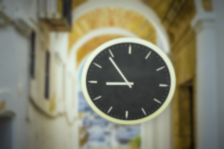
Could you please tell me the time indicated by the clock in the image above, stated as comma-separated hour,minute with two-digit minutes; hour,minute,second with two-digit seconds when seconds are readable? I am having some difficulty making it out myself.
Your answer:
8,54
